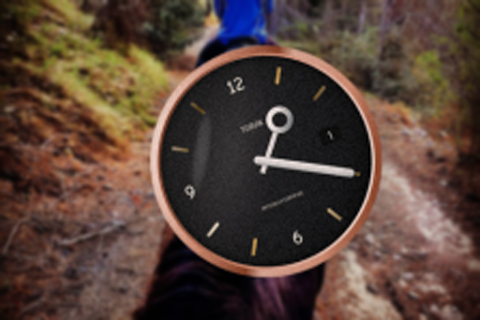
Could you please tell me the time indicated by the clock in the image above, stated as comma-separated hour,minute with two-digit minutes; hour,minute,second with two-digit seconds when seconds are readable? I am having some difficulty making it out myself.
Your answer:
1,20
